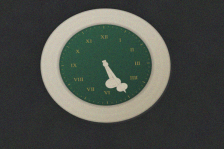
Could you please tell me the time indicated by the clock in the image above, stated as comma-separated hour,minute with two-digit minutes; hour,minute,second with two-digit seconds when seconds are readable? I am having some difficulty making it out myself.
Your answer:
5,25
